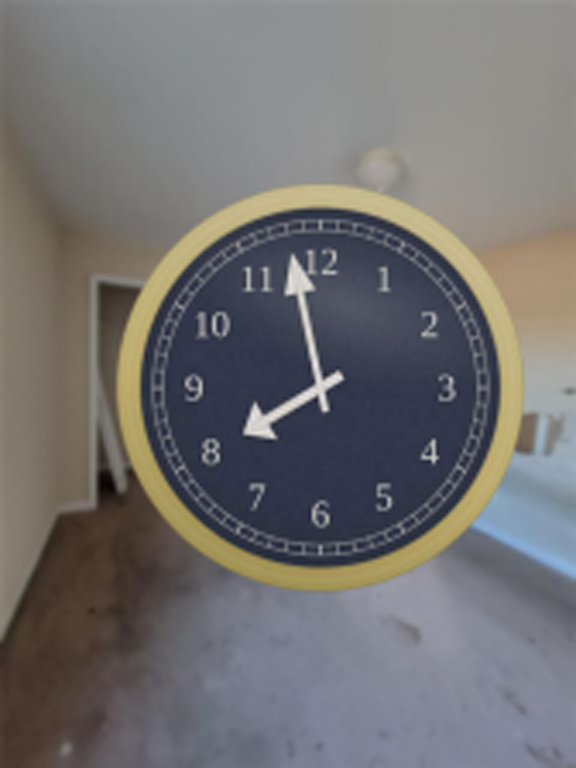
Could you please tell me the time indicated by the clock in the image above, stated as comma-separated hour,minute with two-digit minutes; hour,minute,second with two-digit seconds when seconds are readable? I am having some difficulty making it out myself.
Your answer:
7,58
